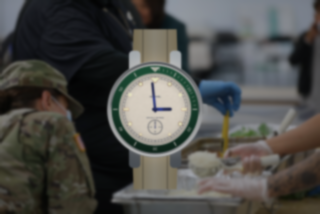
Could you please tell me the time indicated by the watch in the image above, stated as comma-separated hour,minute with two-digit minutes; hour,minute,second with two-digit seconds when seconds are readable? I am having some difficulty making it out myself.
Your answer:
2,59
